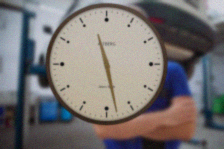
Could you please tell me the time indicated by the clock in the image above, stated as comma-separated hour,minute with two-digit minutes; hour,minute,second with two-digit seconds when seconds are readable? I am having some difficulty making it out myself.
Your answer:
11,28
